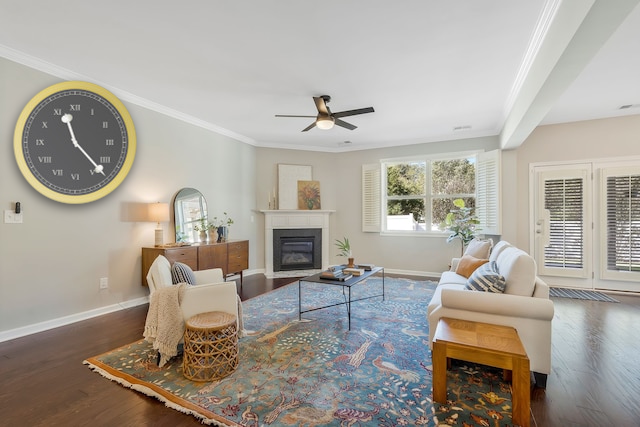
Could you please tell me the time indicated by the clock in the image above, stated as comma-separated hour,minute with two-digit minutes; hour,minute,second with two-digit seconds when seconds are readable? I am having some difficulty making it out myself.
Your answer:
11,23
